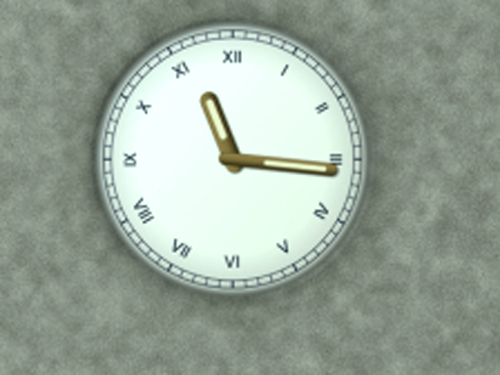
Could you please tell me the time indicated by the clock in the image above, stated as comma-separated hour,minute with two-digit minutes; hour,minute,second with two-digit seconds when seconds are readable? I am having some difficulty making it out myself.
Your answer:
11,16
